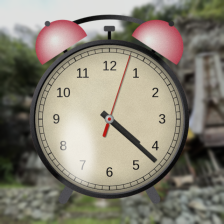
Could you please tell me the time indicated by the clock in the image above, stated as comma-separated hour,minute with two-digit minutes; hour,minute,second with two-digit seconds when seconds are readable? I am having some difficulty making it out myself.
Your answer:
4,22,03
